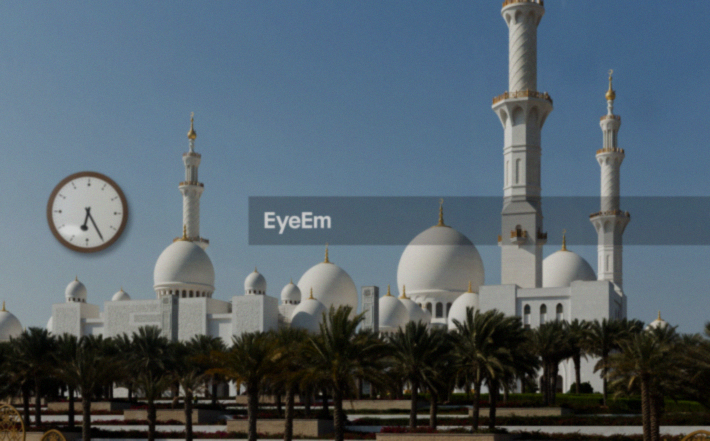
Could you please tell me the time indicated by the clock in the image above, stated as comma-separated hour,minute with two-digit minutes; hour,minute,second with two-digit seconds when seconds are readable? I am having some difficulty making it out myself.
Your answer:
6,25
